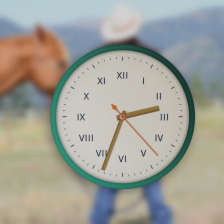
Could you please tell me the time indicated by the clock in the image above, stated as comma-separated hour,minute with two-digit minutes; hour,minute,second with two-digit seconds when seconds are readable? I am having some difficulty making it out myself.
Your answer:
2,33,23
